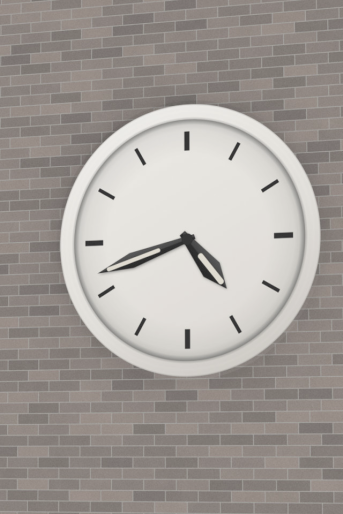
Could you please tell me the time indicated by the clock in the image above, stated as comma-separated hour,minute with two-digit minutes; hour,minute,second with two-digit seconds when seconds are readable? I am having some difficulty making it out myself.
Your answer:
4,42
